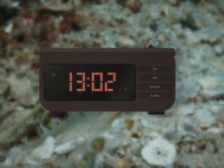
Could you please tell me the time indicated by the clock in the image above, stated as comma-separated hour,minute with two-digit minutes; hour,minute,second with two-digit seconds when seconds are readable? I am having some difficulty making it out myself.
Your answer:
13,02
